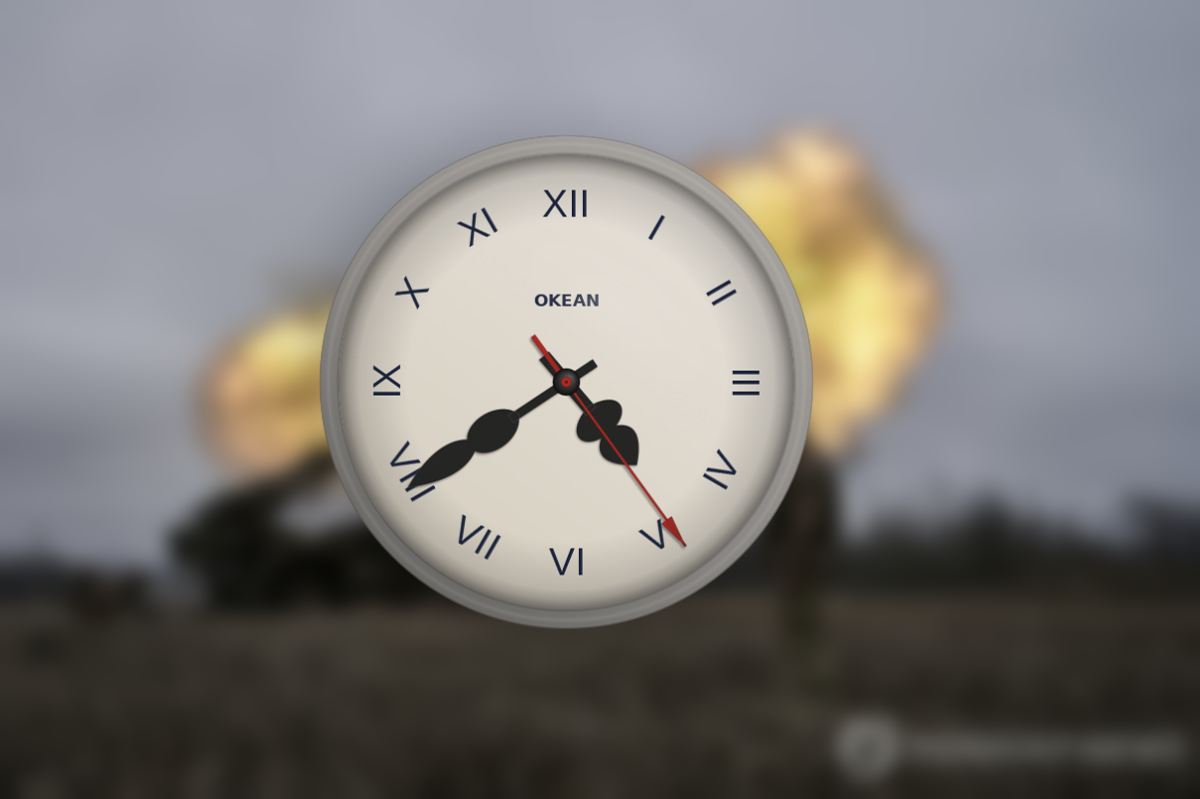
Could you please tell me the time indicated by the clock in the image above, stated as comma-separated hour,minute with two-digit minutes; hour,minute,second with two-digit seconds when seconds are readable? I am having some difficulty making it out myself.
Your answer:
4,39,24
